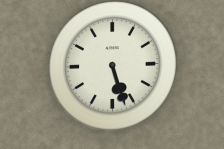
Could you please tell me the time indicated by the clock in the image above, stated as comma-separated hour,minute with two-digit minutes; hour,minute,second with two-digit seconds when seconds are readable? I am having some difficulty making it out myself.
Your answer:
5,27
